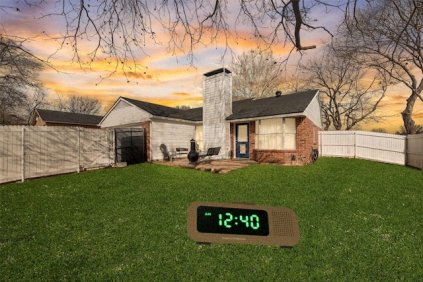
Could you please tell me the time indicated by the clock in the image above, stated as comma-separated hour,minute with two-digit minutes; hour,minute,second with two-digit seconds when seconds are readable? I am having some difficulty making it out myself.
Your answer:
12,40
